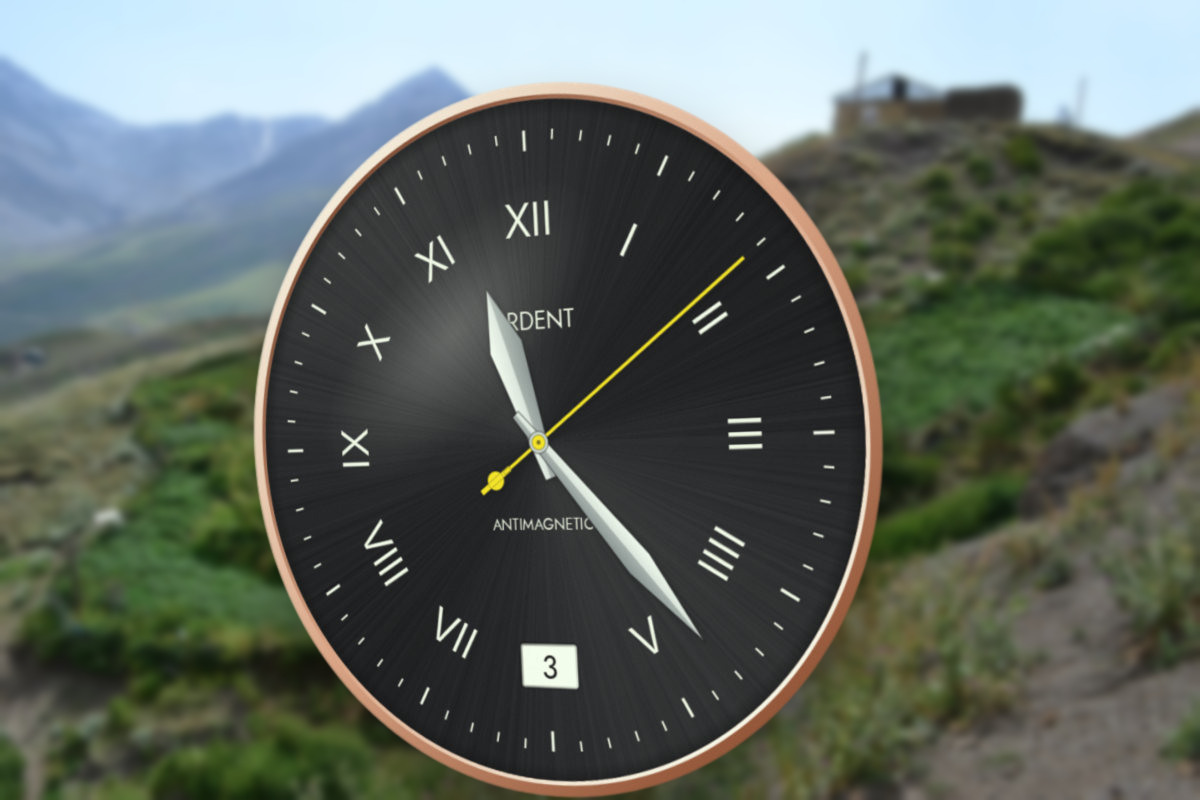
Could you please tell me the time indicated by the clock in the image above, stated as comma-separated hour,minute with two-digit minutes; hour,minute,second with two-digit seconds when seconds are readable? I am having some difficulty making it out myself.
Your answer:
11,23,09
